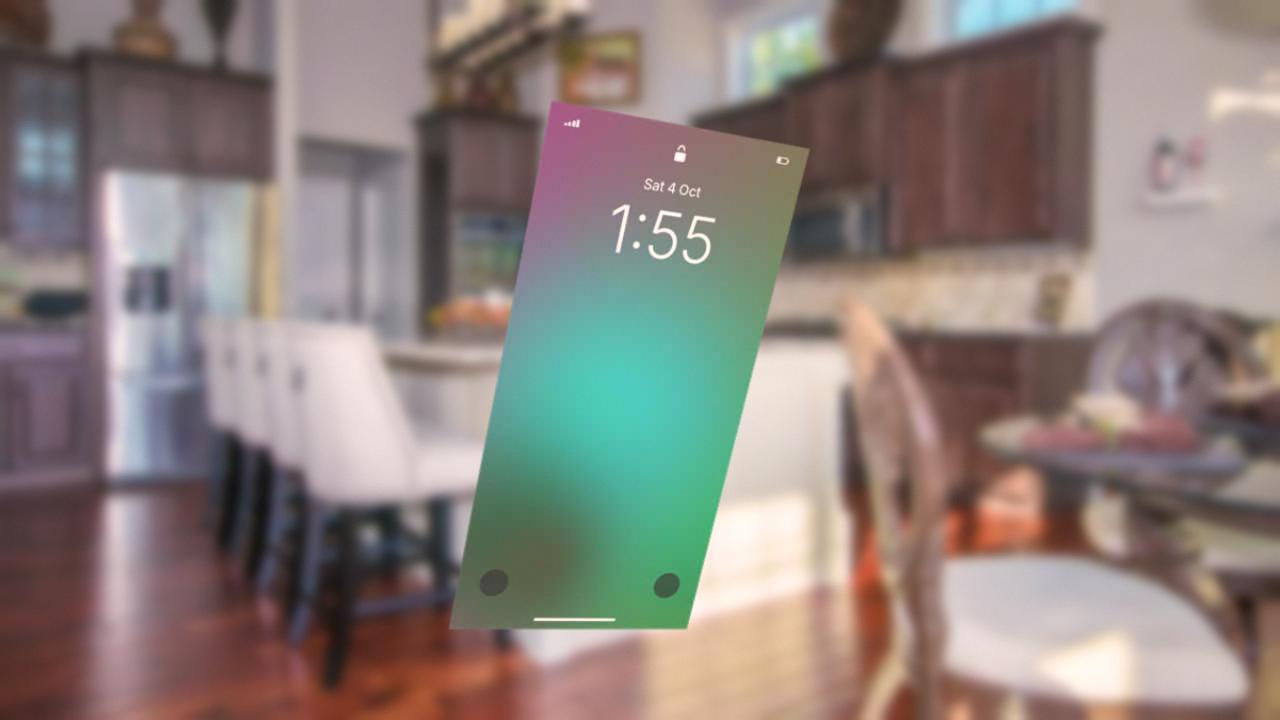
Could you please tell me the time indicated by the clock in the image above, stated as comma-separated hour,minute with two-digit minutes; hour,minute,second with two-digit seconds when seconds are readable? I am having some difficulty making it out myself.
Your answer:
1,55
